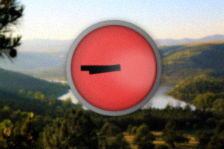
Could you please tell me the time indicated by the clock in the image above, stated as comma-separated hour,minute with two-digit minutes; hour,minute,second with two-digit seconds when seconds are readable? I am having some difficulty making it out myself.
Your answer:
8,45
